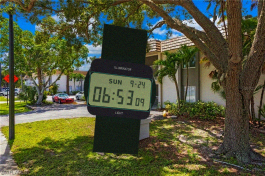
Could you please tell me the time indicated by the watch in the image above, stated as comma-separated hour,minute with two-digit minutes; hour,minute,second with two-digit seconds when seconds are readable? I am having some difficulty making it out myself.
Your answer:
6,53,09
